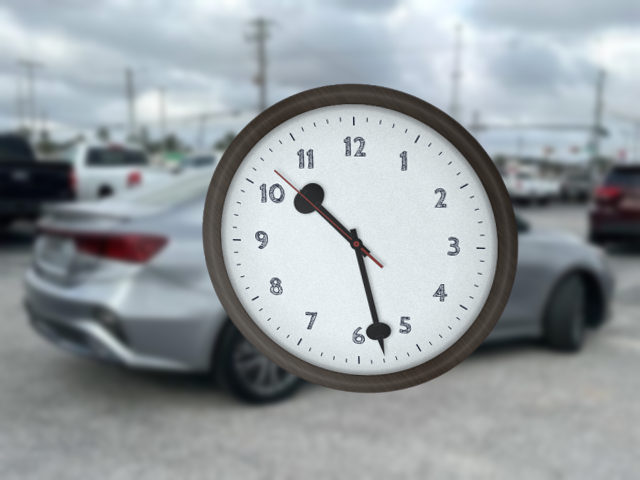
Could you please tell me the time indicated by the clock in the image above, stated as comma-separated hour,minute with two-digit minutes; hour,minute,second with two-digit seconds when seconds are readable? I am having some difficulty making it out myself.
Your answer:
10,27,52
